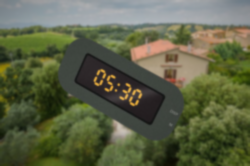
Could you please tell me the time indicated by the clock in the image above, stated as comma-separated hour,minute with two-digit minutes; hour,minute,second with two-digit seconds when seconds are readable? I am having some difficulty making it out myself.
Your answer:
5,30
